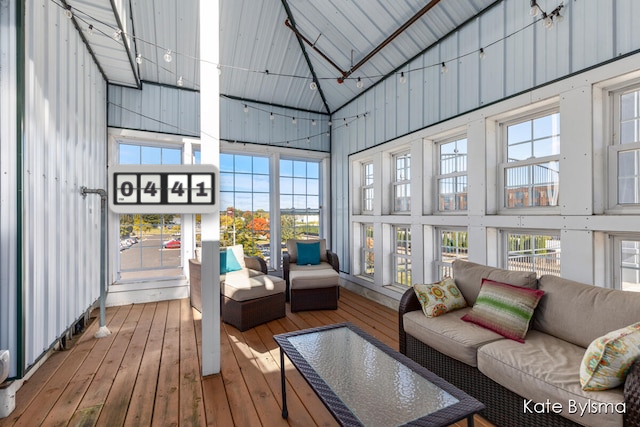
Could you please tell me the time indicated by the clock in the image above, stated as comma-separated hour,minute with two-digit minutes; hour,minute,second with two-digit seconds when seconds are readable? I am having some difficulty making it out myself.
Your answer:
4,41
